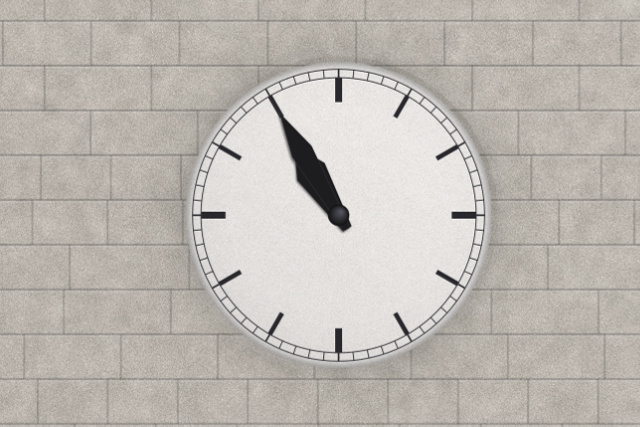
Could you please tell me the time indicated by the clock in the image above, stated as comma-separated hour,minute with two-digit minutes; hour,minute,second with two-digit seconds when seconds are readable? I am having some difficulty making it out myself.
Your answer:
10,55
